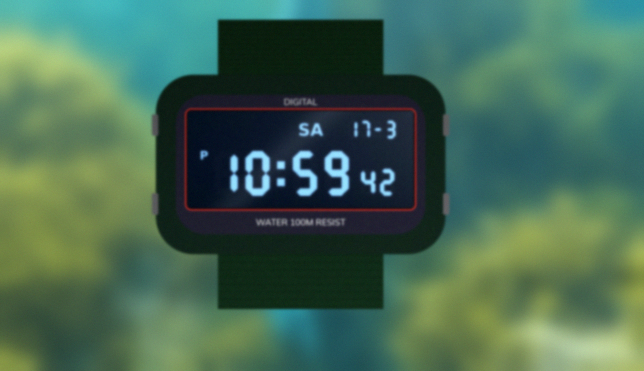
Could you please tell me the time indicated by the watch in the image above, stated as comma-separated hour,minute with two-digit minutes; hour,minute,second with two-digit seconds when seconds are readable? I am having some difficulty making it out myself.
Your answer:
10,59,42
